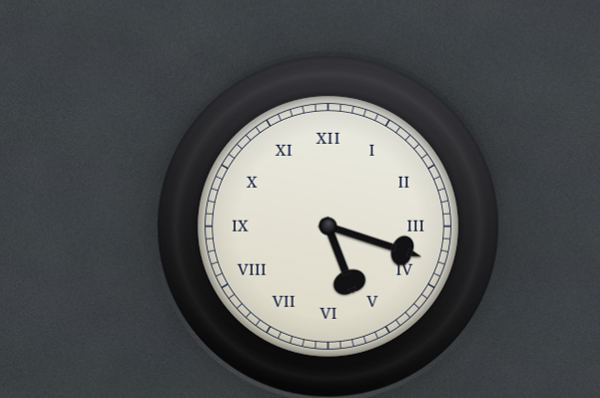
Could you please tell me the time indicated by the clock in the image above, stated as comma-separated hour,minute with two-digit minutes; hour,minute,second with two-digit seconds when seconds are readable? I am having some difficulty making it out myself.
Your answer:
5,18
